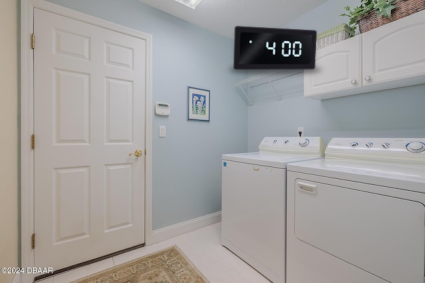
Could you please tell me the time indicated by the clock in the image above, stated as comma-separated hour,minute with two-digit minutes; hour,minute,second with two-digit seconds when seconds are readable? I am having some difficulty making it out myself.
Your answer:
4,00
